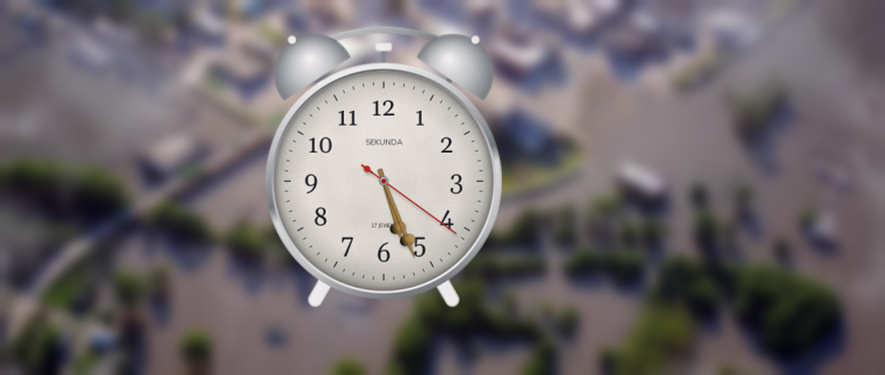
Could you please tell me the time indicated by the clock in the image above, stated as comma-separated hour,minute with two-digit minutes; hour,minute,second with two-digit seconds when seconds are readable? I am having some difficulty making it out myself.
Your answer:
5,26,21
